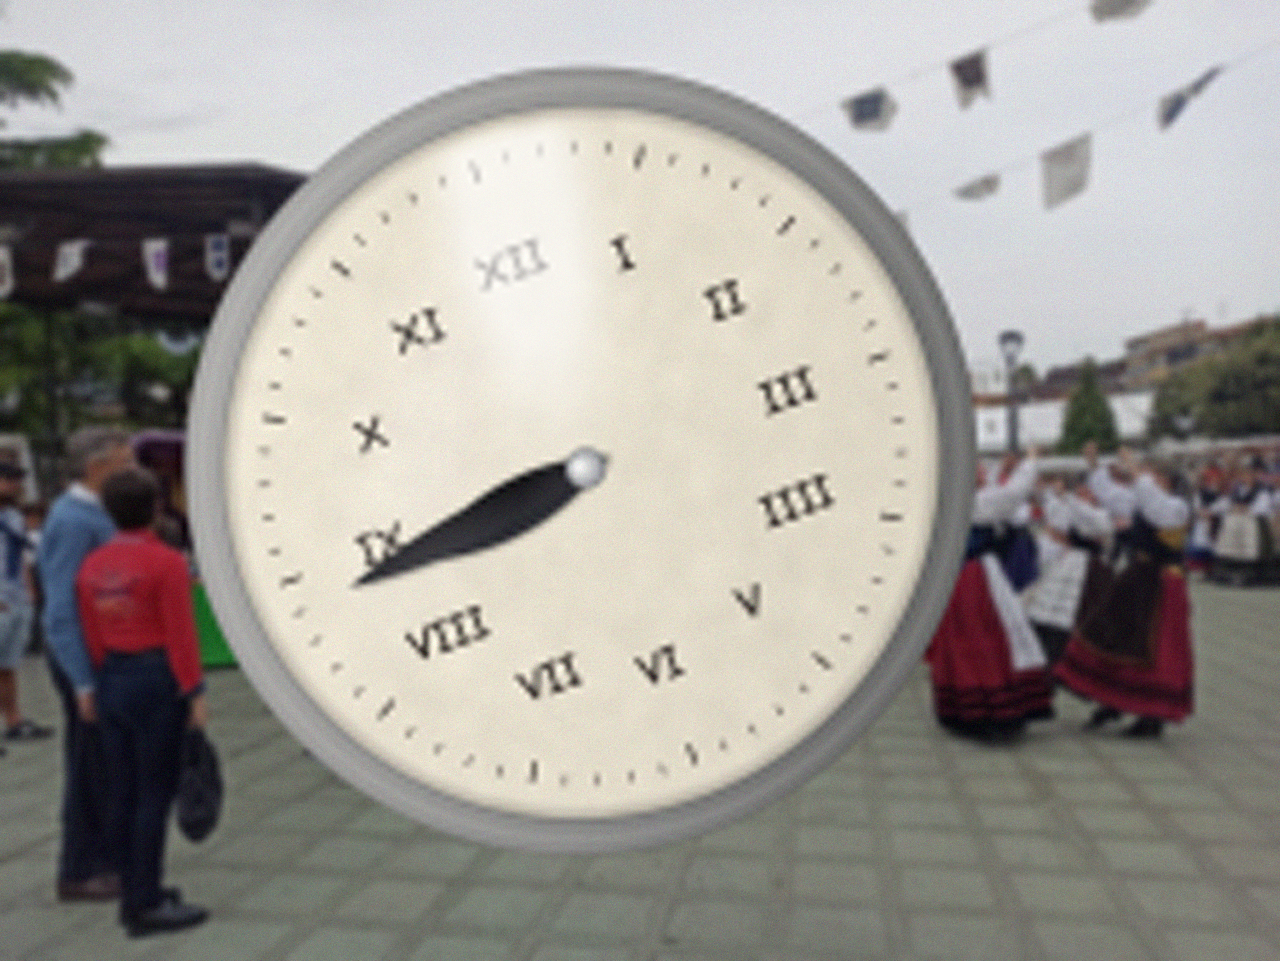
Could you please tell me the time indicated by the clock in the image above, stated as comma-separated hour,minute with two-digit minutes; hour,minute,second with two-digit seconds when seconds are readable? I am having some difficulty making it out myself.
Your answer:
8,44
